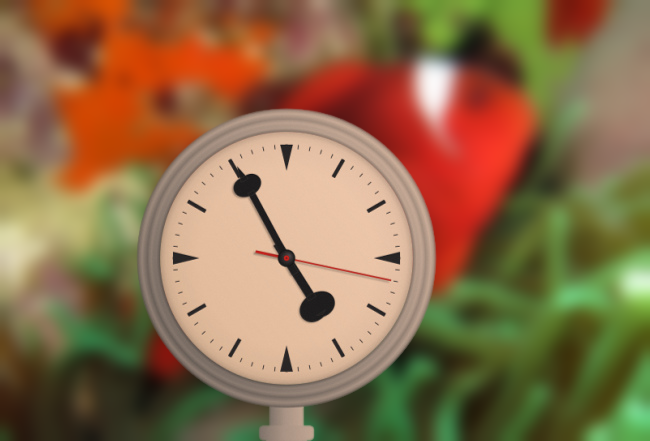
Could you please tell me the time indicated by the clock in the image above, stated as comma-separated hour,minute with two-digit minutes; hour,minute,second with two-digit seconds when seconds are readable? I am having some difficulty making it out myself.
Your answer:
4,55,17
